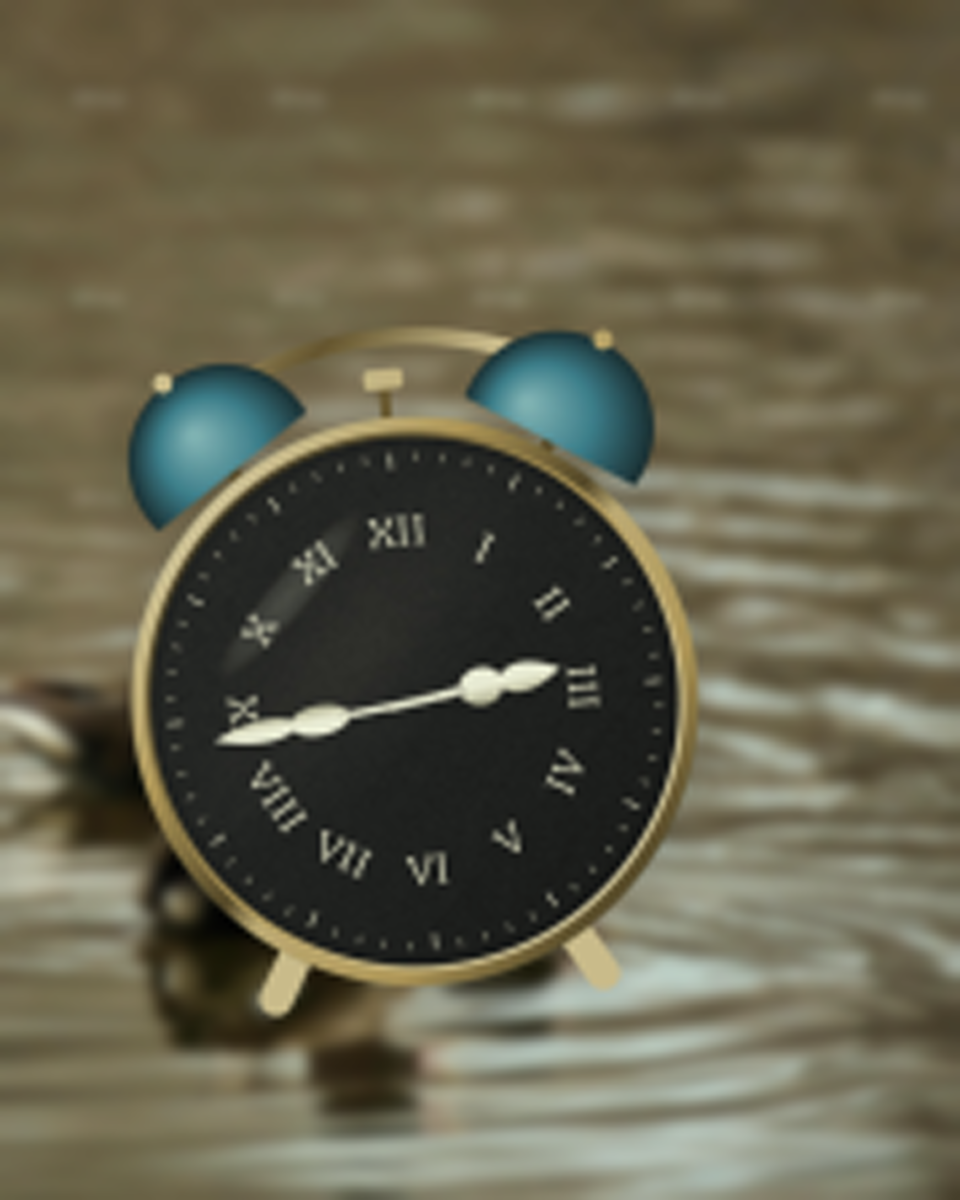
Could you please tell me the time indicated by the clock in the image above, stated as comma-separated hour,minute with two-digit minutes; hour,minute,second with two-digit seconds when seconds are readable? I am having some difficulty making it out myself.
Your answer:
2,44
